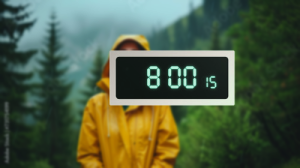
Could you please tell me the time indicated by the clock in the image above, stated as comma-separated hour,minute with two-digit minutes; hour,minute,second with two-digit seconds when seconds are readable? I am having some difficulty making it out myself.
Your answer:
8,00,15
